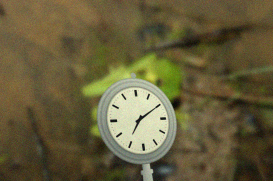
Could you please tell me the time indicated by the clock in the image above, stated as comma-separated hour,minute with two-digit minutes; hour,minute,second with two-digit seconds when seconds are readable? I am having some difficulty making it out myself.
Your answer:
7,10
